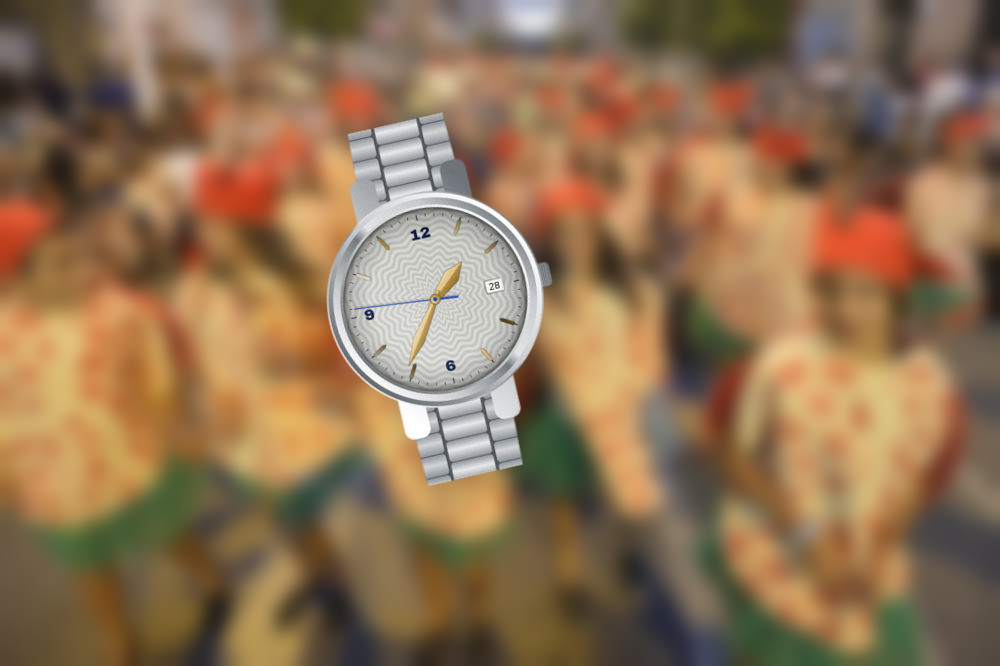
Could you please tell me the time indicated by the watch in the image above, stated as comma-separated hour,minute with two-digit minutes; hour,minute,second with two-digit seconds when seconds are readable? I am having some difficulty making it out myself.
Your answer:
1,35,46
